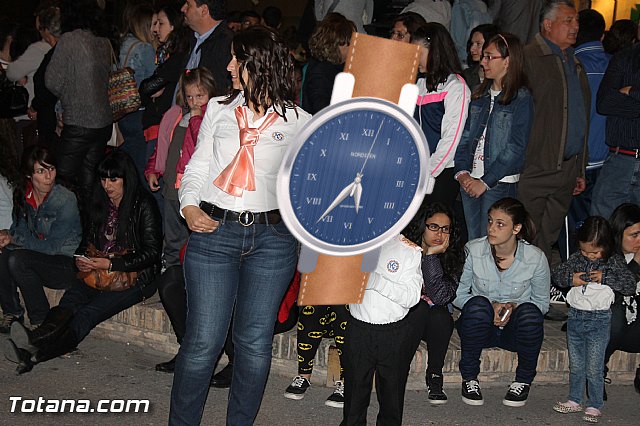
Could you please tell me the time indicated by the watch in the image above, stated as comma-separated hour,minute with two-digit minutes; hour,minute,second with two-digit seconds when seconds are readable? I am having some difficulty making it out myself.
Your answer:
5,36,02
